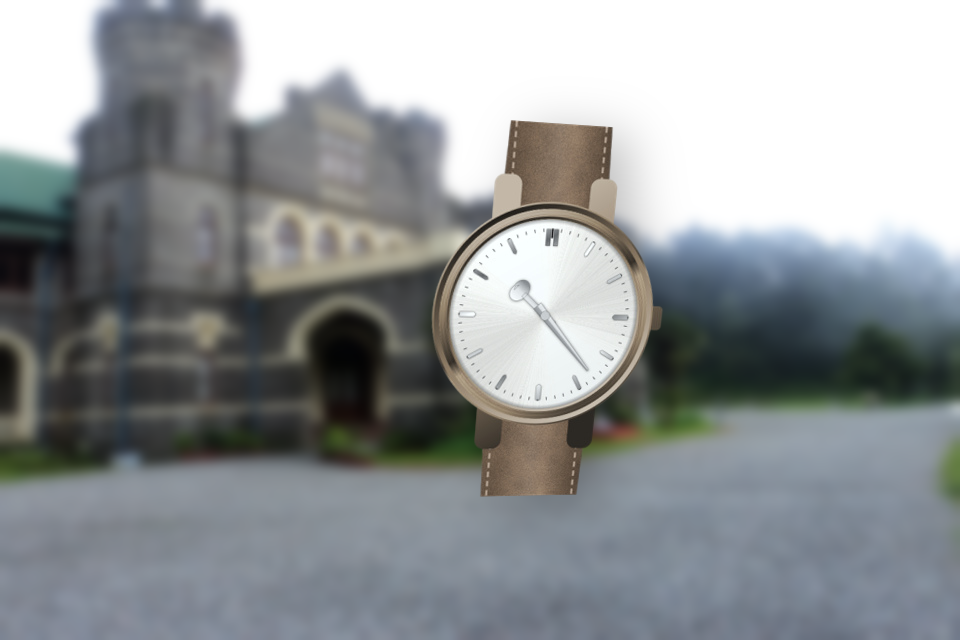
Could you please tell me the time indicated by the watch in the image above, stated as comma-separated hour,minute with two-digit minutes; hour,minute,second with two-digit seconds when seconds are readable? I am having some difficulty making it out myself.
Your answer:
10,23
